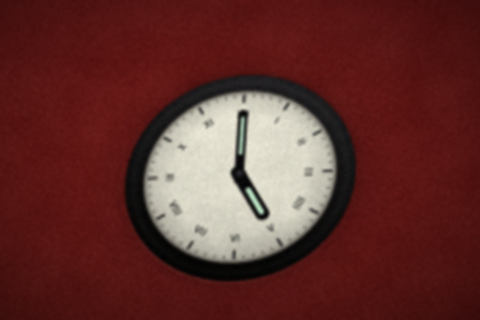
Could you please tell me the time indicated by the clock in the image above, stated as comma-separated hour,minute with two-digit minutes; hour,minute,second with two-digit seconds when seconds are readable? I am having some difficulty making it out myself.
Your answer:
5,00
